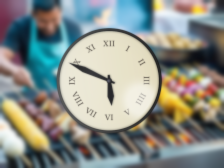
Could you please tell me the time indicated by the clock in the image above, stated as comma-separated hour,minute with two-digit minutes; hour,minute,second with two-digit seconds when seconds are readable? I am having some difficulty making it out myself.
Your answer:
5,49
